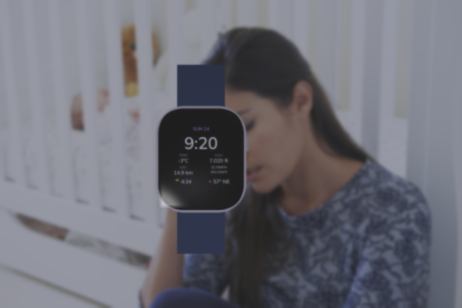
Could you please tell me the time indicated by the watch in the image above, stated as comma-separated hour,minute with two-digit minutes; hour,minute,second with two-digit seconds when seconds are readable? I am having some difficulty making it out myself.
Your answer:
9,20
